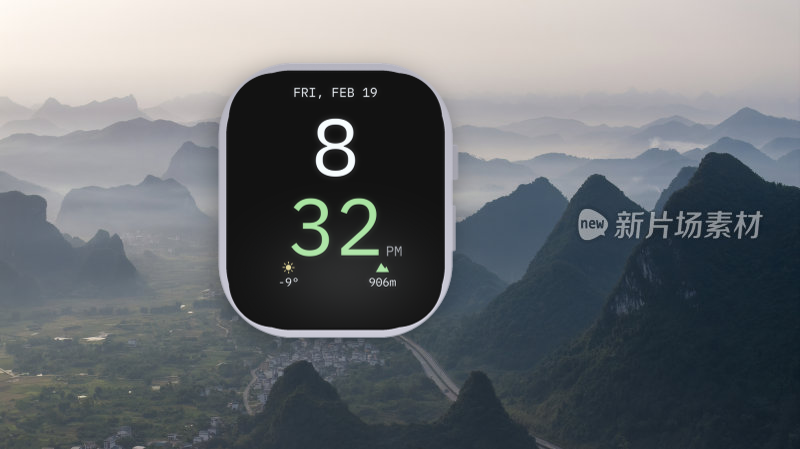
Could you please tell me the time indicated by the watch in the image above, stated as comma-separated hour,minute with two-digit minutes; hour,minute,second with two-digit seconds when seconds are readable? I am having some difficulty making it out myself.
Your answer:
8,32
